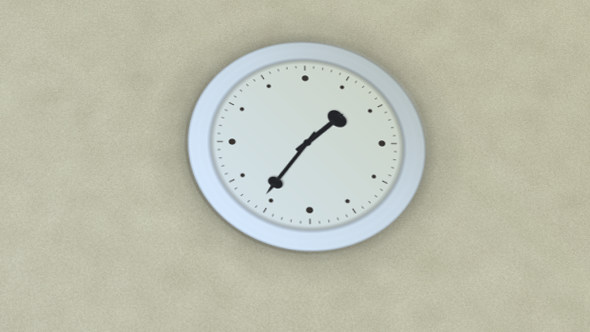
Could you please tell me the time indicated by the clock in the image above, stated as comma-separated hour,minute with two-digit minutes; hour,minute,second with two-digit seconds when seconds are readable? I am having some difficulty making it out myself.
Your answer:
1,36
